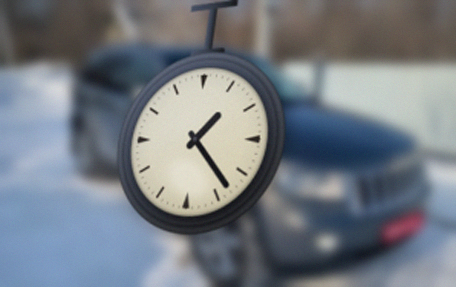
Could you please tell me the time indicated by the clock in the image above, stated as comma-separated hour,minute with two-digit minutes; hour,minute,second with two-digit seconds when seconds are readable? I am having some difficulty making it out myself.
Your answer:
1,23
